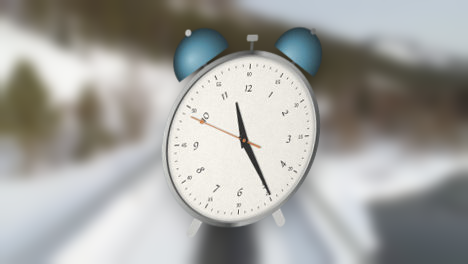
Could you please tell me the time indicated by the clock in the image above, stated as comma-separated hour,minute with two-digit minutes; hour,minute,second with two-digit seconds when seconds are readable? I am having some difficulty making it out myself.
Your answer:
11,24,49
